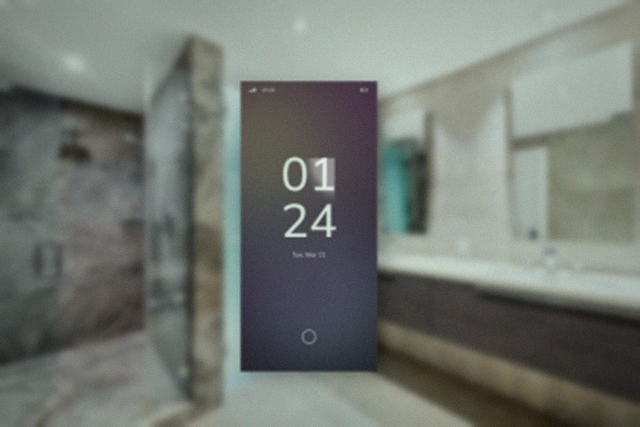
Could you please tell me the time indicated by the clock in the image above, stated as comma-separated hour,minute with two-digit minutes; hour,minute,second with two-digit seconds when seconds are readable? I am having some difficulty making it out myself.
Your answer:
1,24
